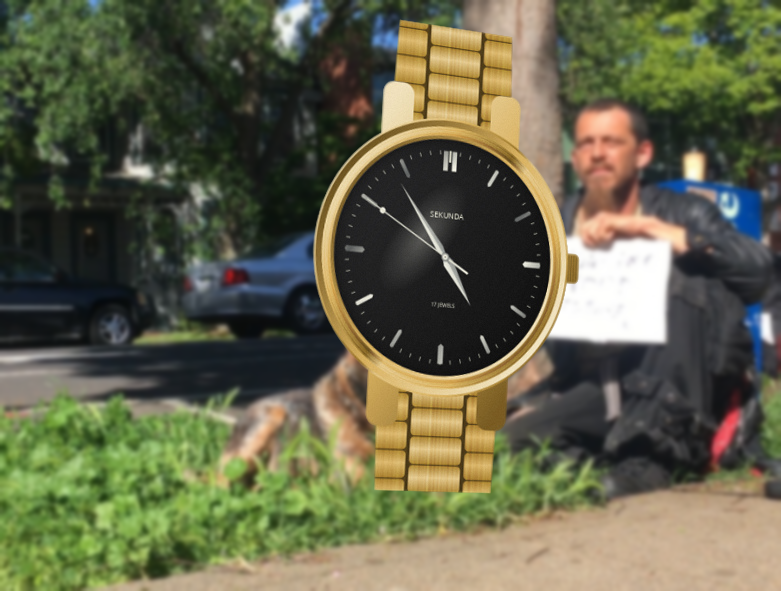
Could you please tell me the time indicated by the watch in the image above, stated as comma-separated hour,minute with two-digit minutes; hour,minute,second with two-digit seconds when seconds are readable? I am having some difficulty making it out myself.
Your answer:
4,53,50
